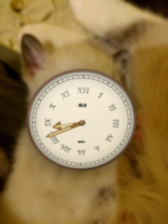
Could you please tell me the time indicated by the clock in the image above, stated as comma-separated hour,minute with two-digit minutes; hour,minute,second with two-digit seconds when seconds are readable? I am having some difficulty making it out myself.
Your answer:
8,41
